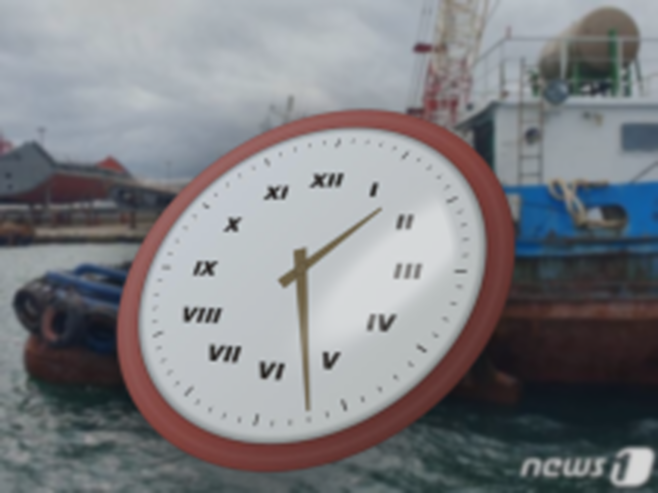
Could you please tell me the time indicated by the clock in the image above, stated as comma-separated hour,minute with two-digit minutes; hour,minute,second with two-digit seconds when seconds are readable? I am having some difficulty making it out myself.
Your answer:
1,27
